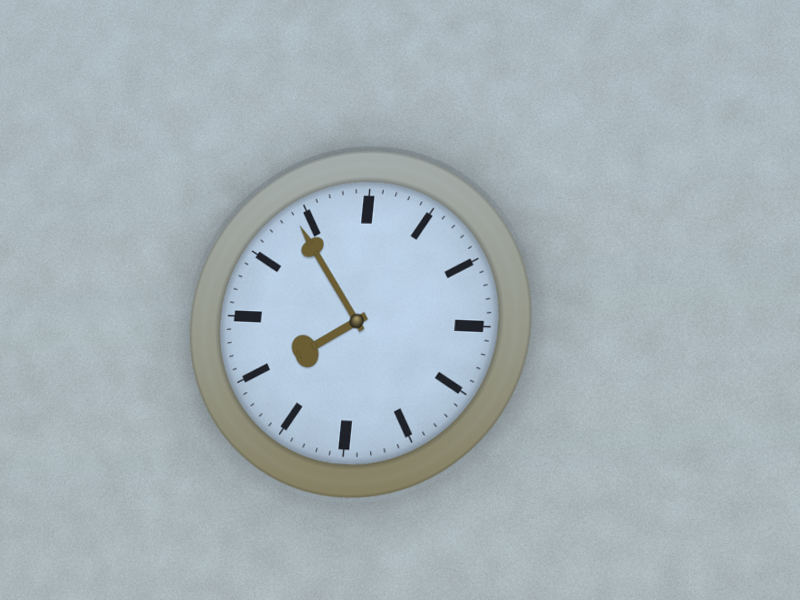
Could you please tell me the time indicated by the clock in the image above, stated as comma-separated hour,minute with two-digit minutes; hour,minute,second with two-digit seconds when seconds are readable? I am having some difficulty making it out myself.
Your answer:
7,54
